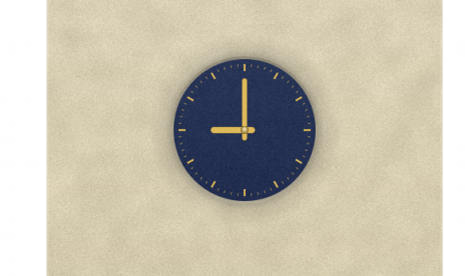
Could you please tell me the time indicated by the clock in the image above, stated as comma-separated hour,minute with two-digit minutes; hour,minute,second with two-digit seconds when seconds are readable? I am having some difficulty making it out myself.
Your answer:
9,00
